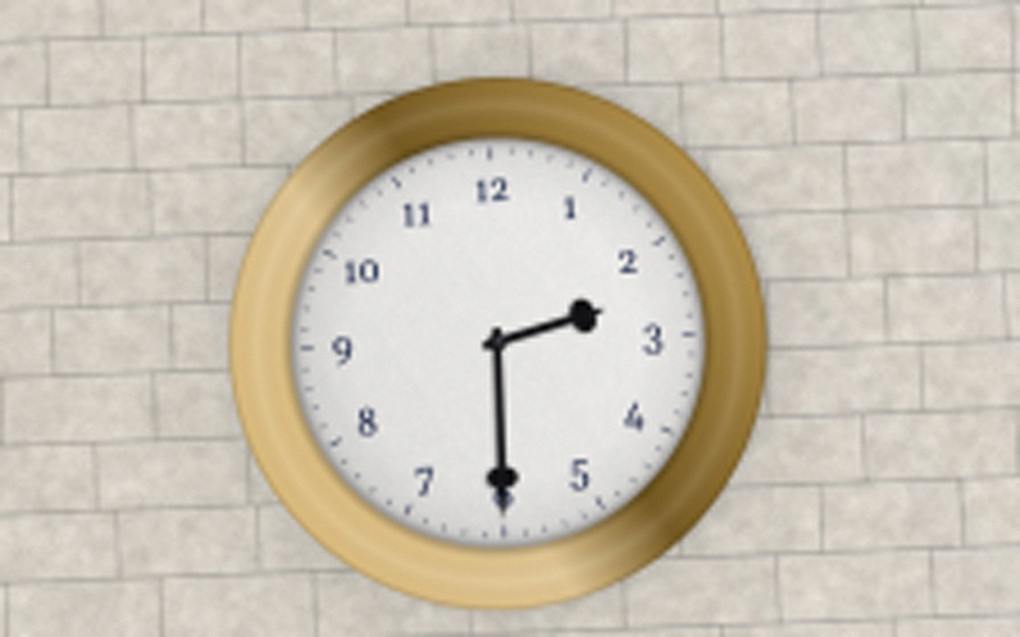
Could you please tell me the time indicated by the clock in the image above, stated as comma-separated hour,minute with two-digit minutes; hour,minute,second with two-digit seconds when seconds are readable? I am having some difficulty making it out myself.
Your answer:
2,30
